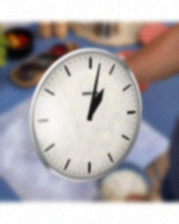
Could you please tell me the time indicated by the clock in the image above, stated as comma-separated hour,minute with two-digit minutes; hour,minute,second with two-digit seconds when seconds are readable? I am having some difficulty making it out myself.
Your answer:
1,02
